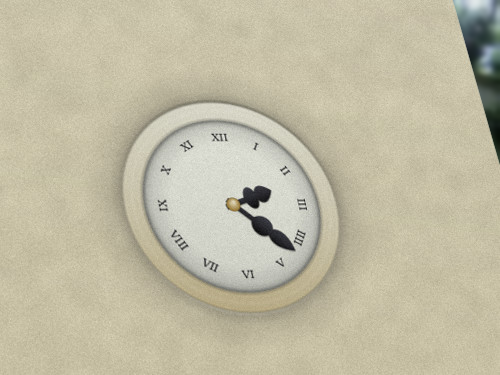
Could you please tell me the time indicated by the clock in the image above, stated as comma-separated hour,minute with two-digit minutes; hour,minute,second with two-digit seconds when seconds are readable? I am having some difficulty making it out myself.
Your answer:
2,22
